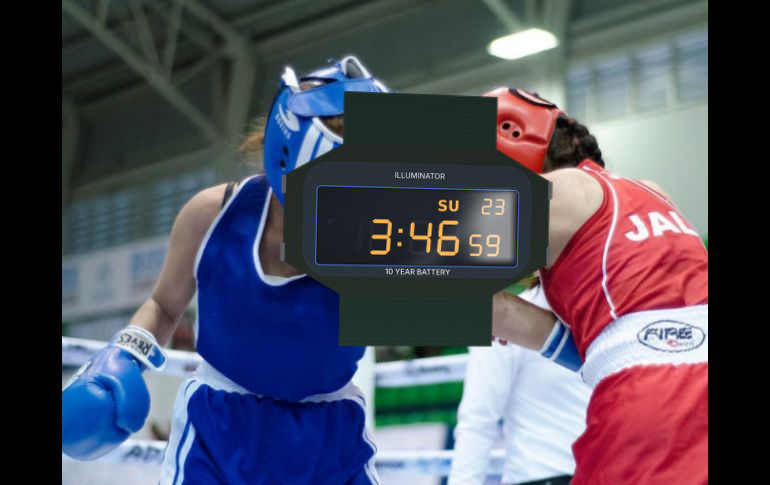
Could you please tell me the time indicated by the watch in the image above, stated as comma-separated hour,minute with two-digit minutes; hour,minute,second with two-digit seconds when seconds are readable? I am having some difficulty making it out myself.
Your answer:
3,46,59
